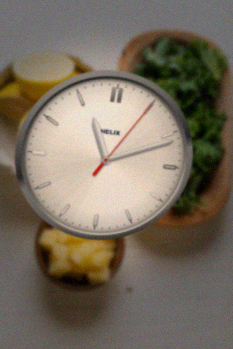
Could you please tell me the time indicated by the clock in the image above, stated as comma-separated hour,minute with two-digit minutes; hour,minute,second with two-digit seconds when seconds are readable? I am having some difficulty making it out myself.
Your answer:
11,11,05
